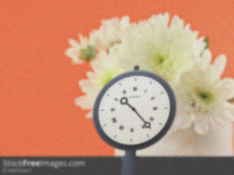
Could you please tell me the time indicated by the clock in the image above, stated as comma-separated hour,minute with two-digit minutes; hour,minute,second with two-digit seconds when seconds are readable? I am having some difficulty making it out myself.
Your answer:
10,23
